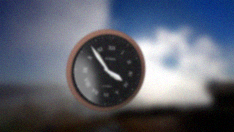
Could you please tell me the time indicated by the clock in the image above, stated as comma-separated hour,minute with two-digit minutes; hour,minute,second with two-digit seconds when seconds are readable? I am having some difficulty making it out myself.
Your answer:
3,53
